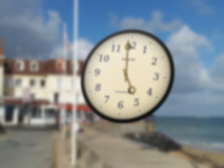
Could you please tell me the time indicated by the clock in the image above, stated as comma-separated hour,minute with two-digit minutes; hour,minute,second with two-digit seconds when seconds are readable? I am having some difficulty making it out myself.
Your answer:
4,59
